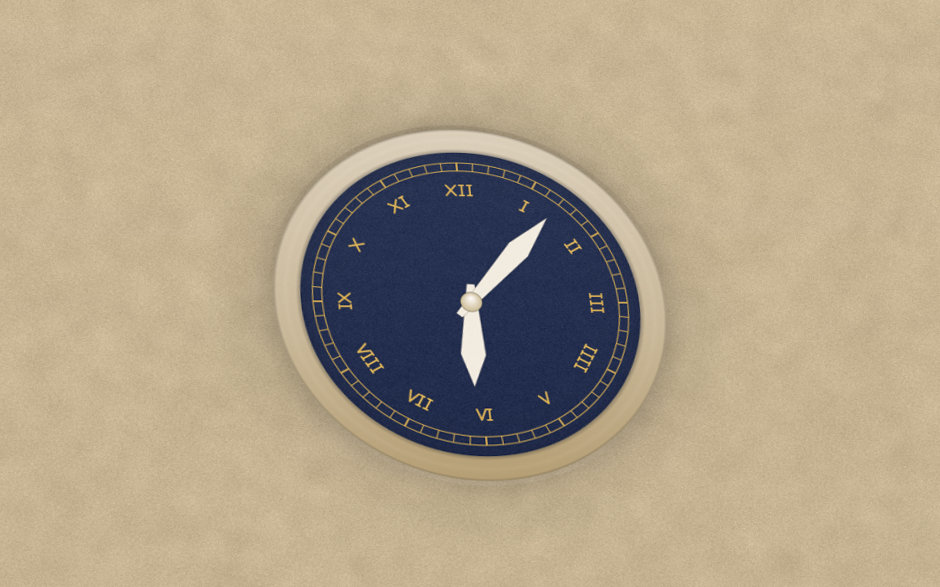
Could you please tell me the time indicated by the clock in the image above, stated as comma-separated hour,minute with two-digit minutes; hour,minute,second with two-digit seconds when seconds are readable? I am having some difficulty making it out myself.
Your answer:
6,07
